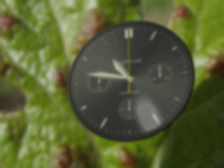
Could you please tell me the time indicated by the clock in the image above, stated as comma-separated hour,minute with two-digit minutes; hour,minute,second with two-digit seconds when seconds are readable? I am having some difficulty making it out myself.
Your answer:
10,47
